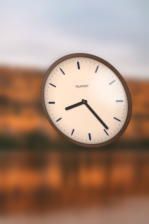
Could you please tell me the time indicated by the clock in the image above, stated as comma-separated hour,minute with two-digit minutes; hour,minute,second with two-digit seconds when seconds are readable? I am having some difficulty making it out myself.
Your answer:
8,24
